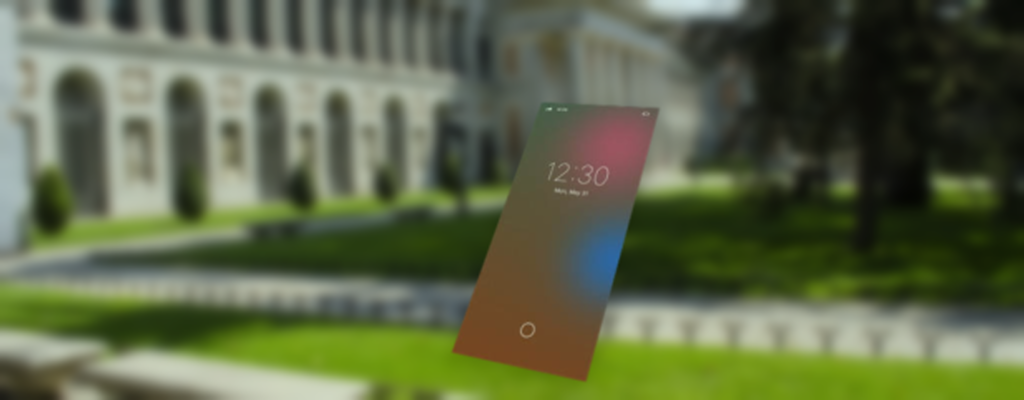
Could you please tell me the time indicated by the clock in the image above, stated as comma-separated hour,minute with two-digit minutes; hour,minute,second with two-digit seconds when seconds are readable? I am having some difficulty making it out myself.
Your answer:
12,30
